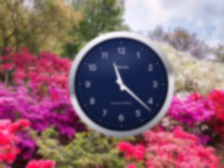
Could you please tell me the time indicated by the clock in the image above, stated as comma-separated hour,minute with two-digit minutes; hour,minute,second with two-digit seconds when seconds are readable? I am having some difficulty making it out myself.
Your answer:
11,22
